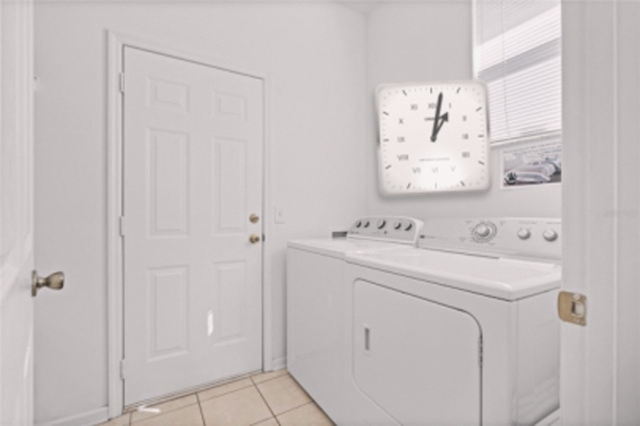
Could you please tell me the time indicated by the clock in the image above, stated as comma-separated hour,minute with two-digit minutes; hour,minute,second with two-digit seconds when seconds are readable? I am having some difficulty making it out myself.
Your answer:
1,02
